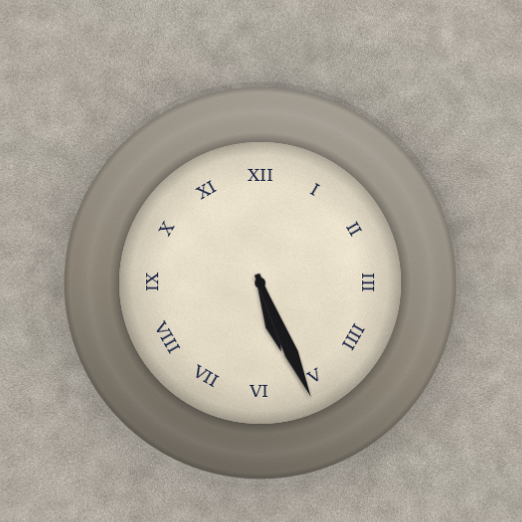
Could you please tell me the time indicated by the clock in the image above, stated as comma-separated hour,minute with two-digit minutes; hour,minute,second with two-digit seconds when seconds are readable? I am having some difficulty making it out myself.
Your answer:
5,26
